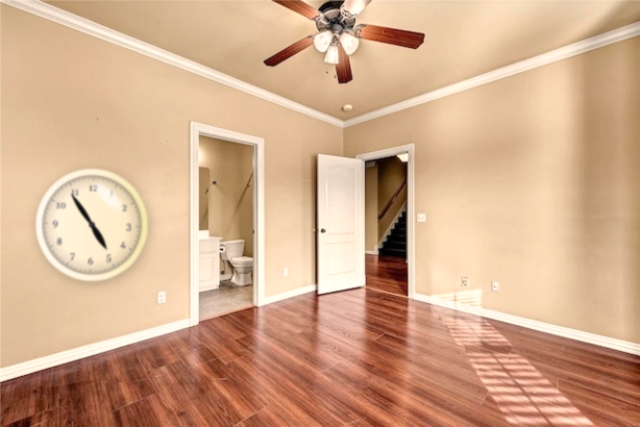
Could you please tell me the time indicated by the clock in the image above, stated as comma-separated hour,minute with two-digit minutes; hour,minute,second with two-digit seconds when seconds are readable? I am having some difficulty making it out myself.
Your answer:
4,54
